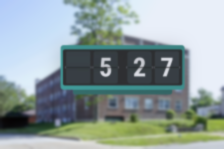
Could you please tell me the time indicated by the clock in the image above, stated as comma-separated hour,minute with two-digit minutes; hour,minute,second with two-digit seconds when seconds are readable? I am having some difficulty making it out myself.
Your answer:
5,27
